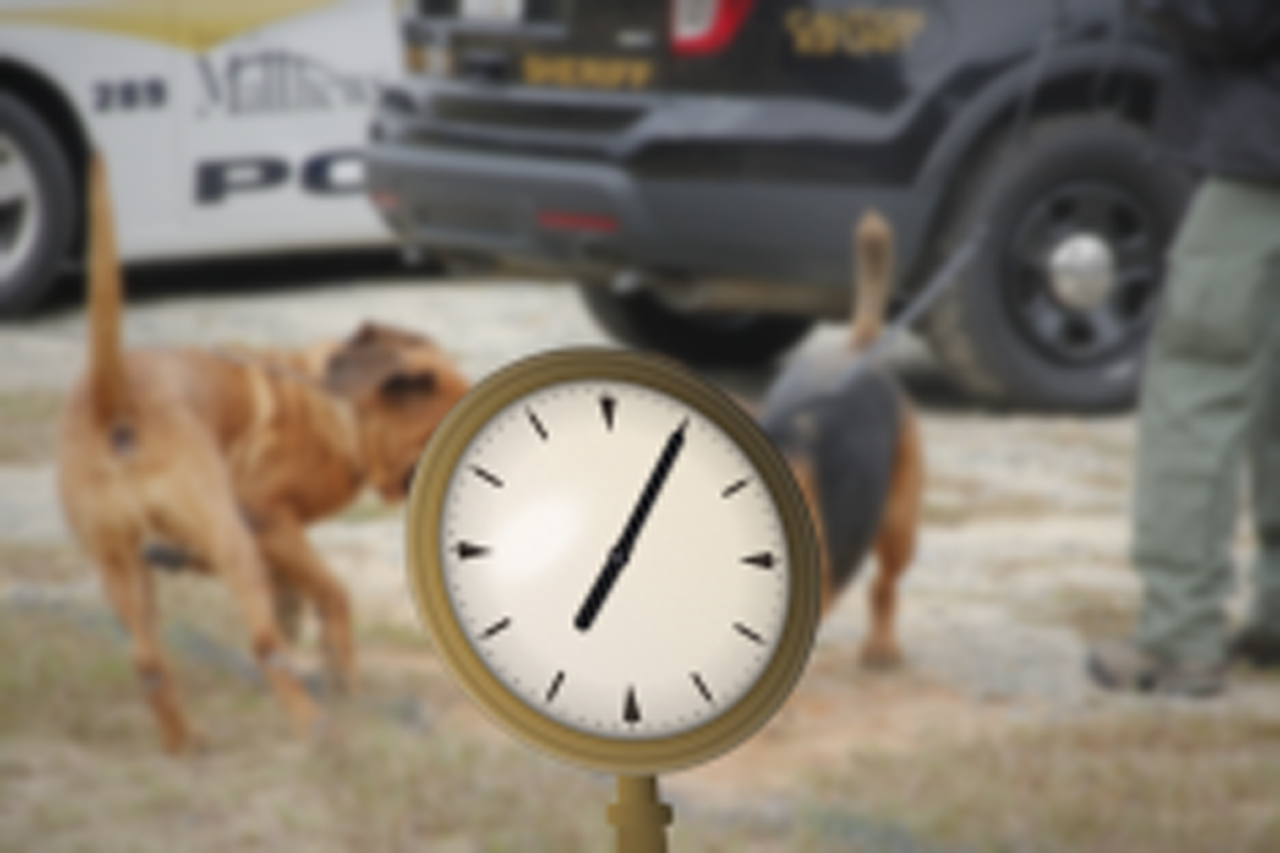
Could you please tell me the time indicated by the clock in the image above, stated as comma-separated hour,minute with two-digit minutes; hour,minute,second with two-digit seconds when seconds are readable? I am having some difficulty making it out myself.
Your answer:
7,05
